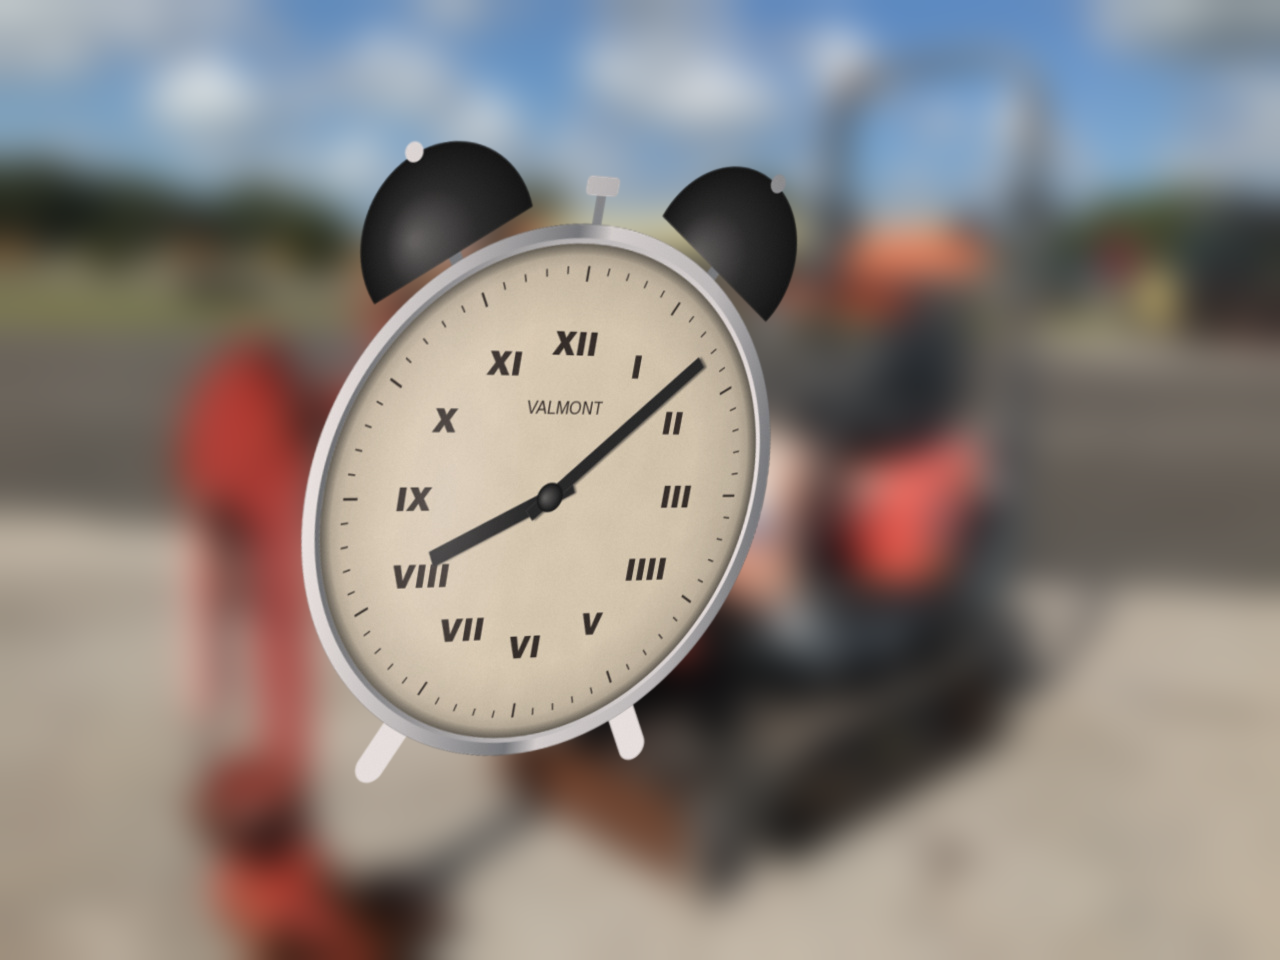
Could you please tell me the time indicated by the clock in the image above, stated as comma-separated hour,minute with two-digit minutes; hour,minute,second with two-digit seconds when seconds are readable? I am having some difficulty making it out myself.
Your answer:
8,08
